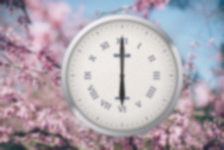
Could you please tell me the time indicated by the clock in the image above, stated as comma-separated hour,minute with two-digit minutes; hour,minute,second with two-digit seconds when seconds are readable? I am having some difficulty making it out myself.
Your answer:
6,00
